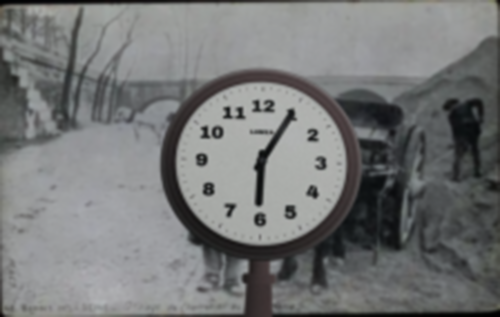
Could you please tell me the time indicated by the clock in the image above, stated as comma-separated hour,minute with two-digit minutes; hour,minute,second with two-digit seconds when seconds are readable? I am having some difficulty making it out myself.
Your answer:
6,05
